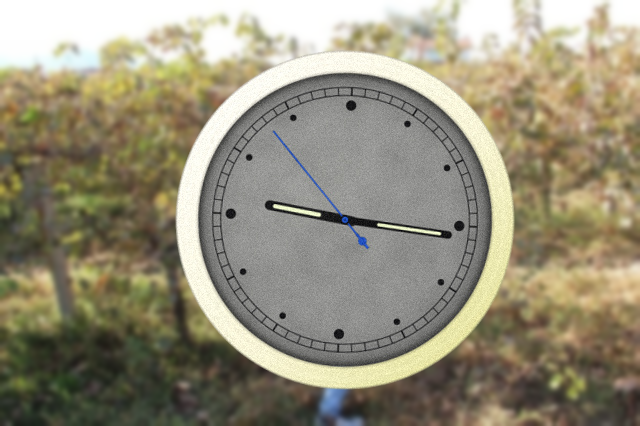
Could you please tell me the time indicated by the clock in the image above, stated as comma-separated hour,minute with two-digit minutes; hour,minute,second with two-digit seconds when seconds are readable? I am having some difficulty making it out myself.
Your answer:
9,15,53
